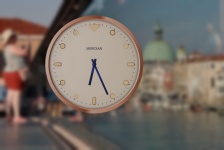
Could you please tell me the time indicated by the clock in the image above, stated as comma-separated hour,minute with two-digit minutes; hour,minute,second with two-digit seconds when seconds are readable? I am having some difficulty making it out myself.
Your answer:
6,26
